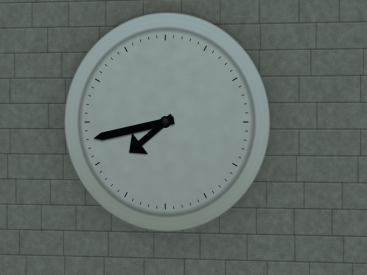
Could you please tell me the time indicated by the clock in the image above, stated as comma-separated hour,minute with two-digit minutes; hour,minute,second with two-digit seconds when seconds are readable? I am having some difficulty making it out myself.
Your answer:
7,43
